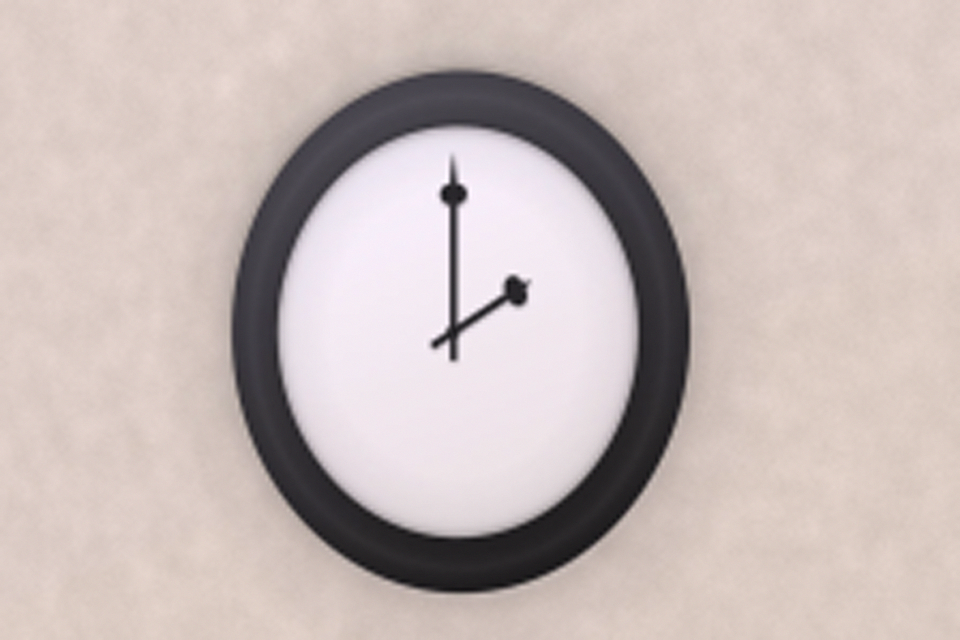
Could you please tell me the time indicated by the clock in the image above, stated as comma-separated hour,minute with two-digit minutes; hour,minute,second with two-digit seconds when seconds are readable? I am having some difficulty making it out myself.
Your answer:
2,00
